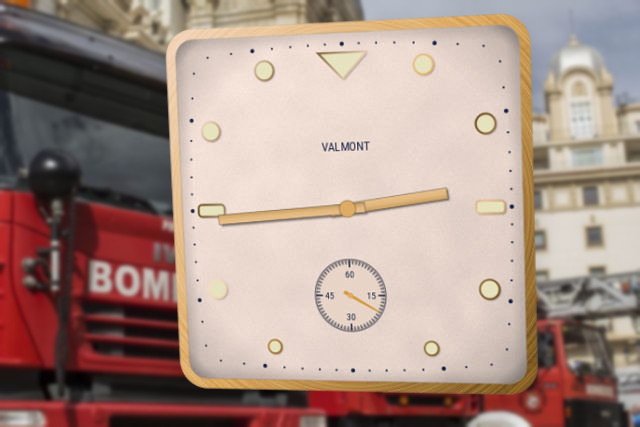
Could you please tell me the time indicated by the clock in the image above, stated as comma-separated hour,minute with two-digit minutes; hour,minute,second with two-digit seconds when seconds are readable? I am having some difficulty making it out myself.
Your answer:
2,44,20
